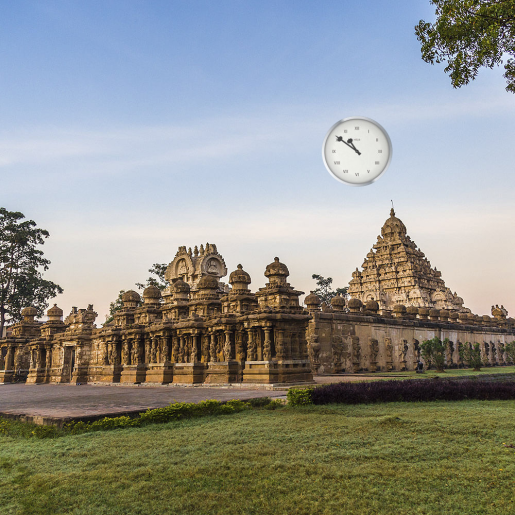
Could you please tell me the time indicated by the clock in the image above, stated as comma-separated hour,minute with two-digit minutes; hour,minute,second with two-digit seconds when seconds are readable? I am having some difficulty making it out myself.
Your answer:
10,51
